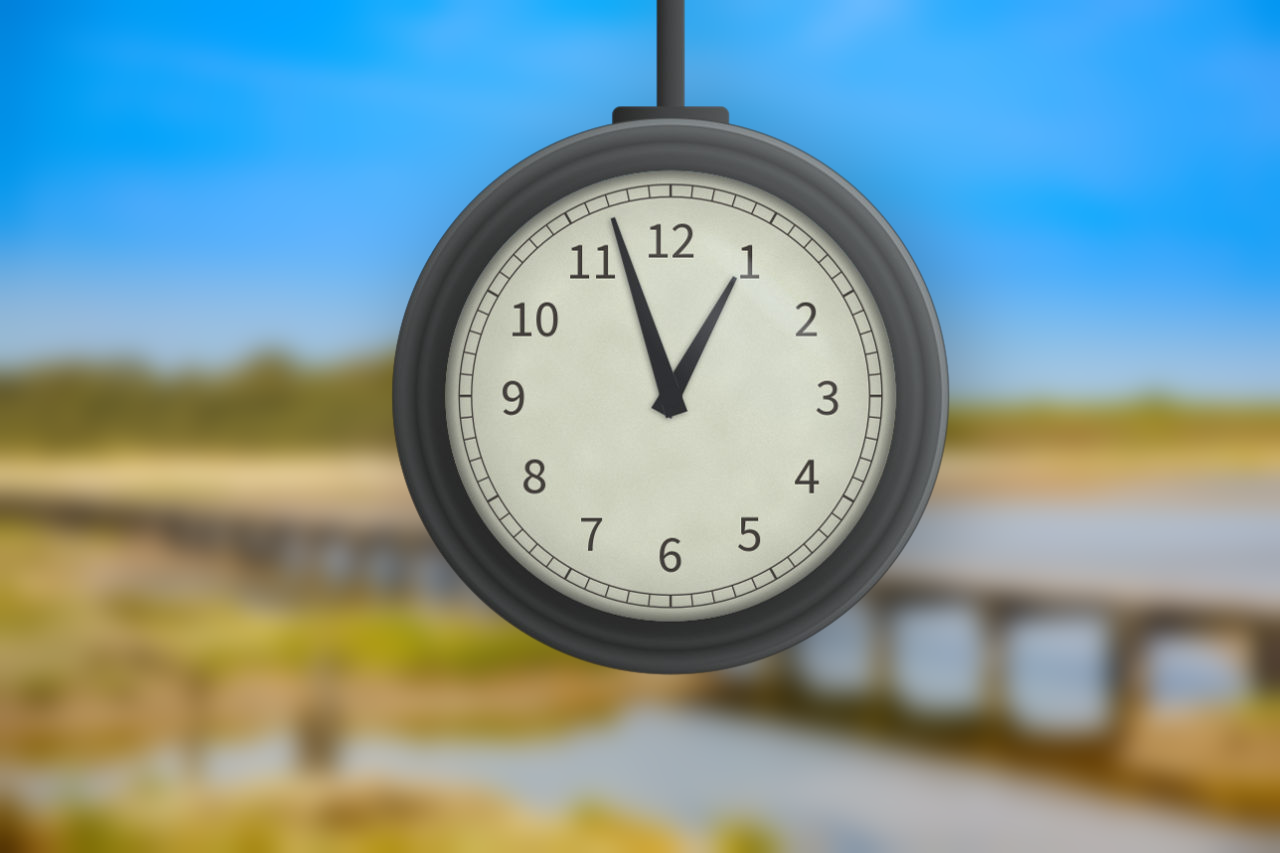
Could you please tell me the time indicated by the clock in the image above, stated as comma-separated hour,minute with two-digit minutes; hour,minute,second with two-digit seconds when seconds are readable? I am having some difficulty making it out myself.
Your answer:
12,57
